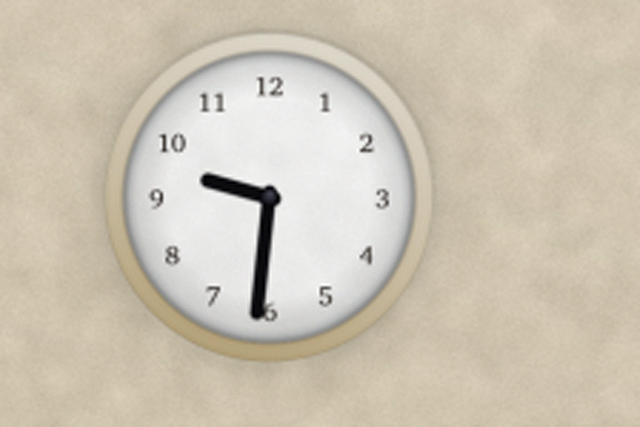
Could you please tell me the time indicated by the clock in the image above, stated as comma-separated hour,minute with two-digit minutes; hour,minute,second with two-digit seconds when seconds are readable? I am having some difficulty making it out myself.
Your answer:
9,31
